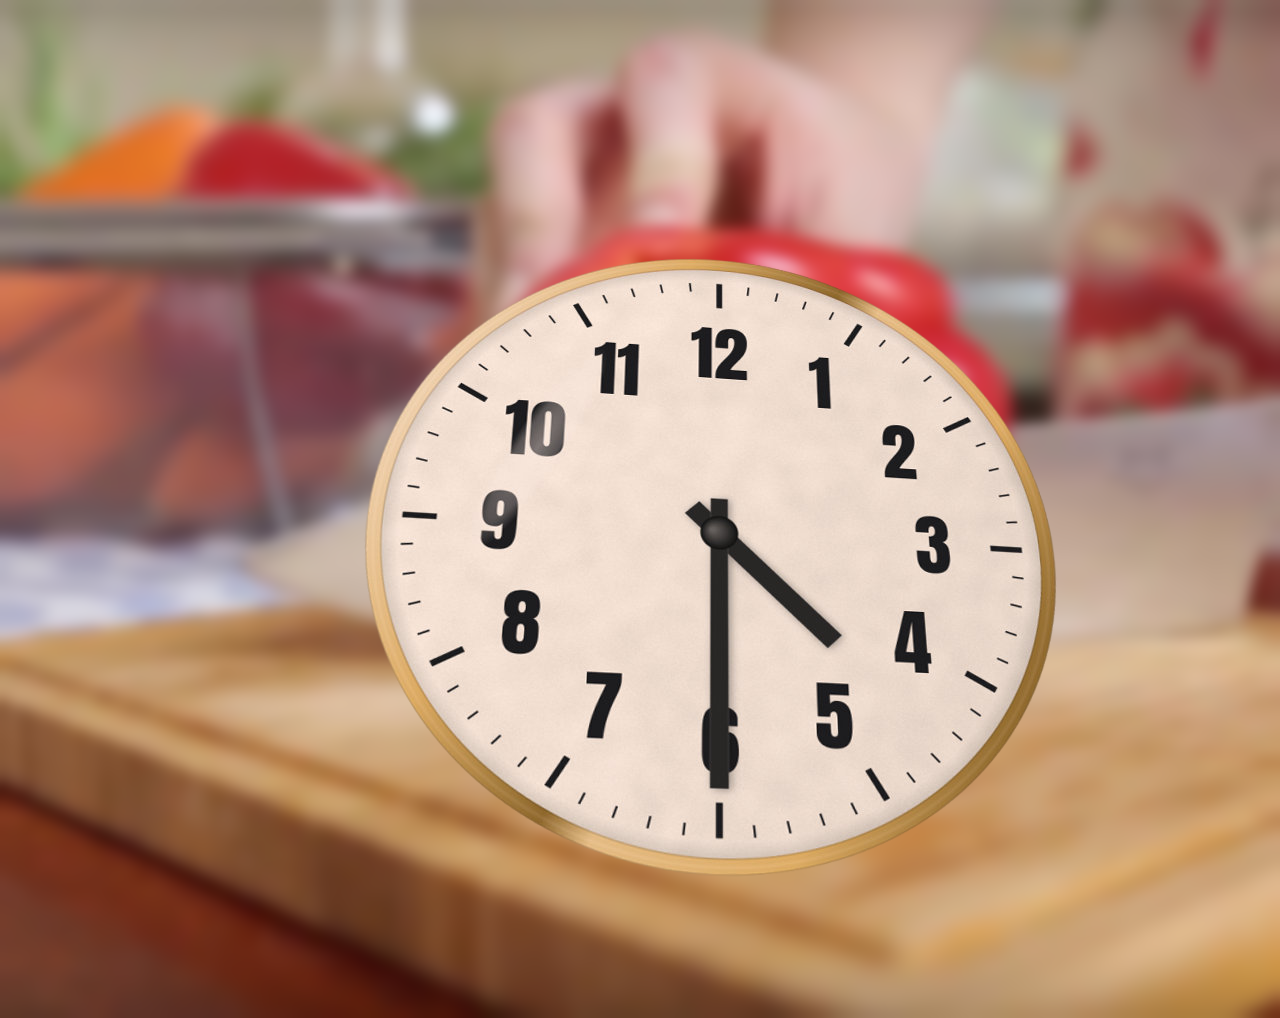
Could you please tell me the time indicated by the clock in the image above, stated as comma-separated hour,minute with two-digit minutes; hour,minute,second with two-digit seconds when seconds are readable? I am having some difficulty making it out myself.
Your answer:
4,30
